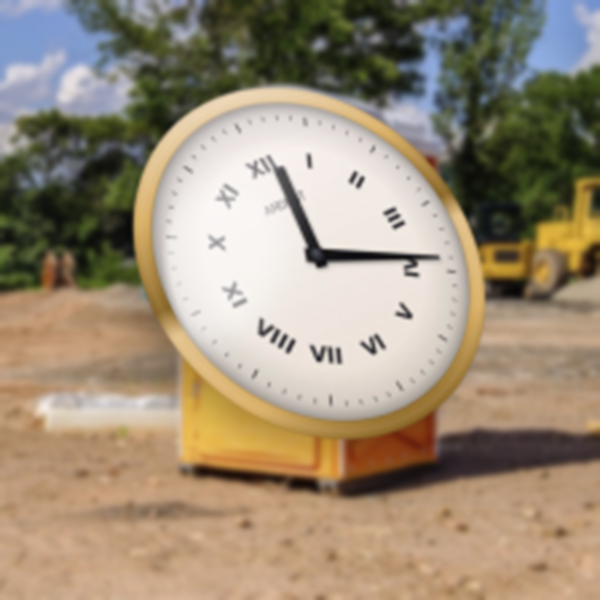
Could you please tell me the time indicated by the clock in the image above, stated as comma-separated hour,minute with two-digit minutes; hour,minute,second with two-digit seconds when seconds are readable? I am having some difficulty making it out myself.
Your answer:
12,19
